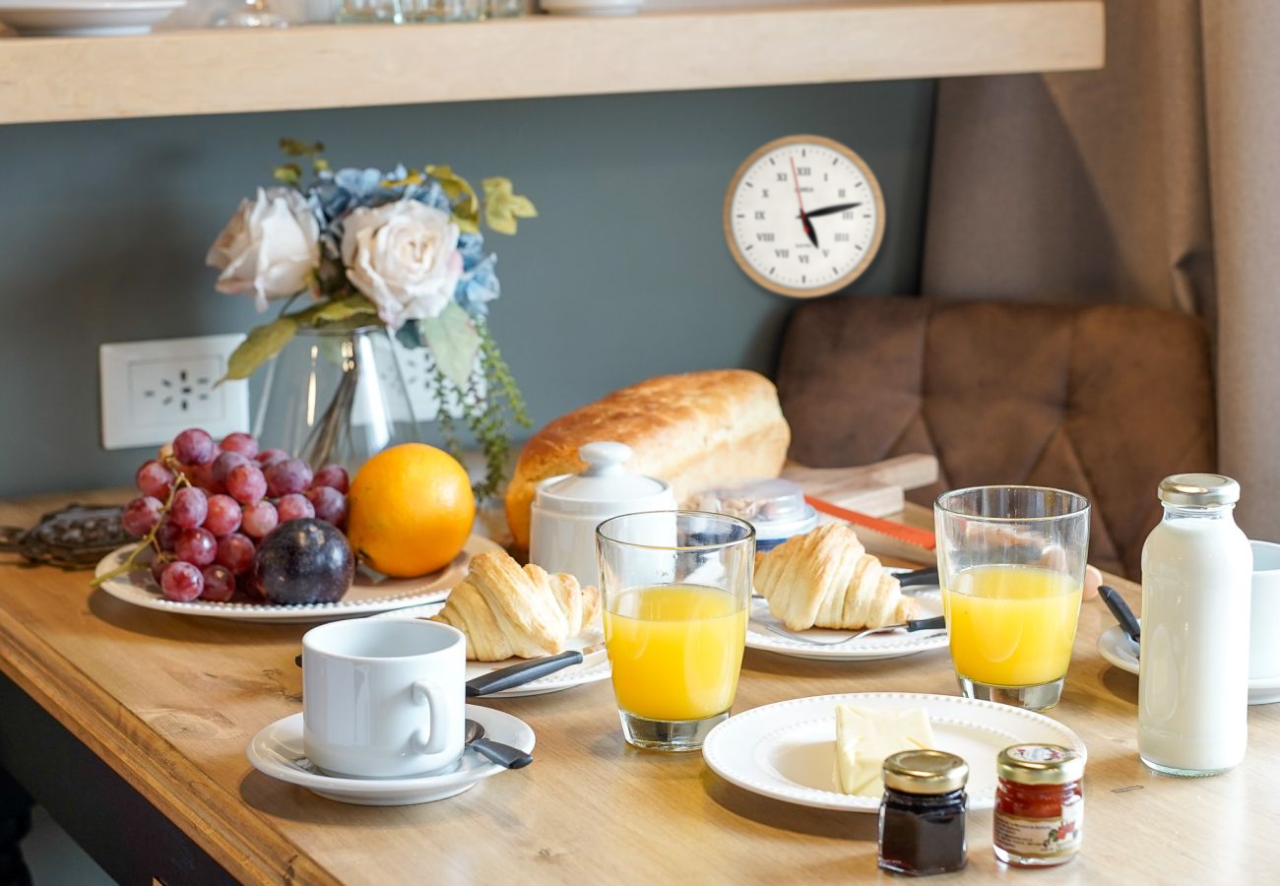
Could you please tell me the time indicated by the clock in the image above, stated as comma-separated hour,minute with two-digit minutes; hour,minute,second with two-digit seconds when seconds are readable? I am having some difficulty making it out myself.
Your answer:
5,12,58
